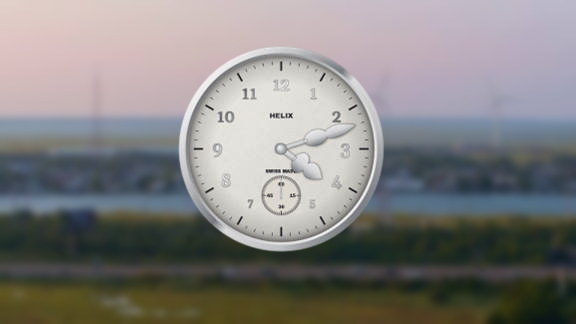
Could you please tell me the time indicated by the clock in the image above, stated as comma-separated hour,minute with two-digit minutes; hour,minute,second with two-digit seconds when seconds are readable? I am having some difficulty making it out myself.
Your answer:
4,12
